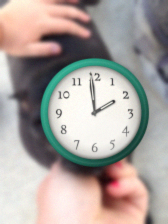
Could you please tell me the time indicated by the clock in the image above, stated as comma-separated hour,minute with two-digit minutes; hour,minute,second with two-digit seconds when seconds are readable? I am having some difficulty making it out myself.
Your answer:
1,59
